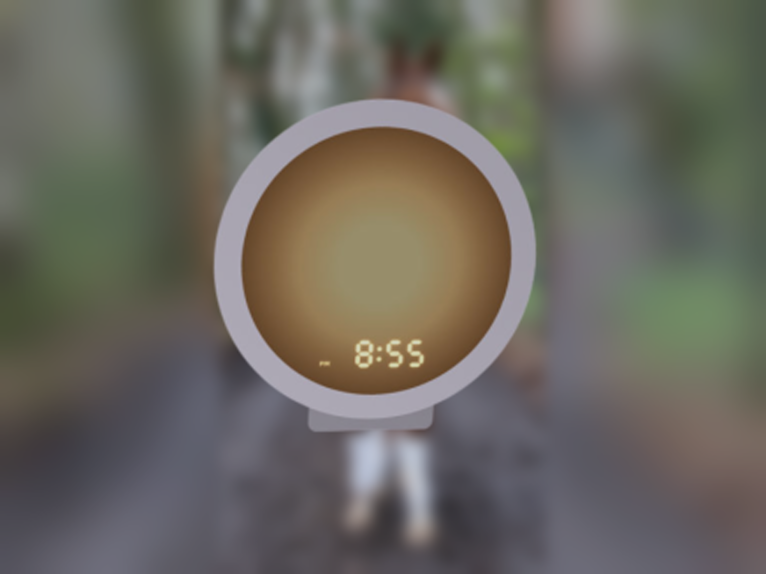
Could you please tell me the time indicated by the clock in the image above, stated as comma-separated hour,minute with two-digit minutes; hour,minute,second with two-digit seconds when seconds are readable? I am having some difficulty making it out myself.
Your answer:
8,55
